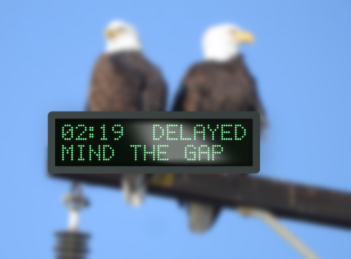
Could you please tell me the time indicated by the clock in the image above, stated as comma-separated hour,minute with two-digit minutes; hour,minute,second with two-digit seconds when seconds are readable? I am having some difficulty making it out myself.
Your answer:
2,19
